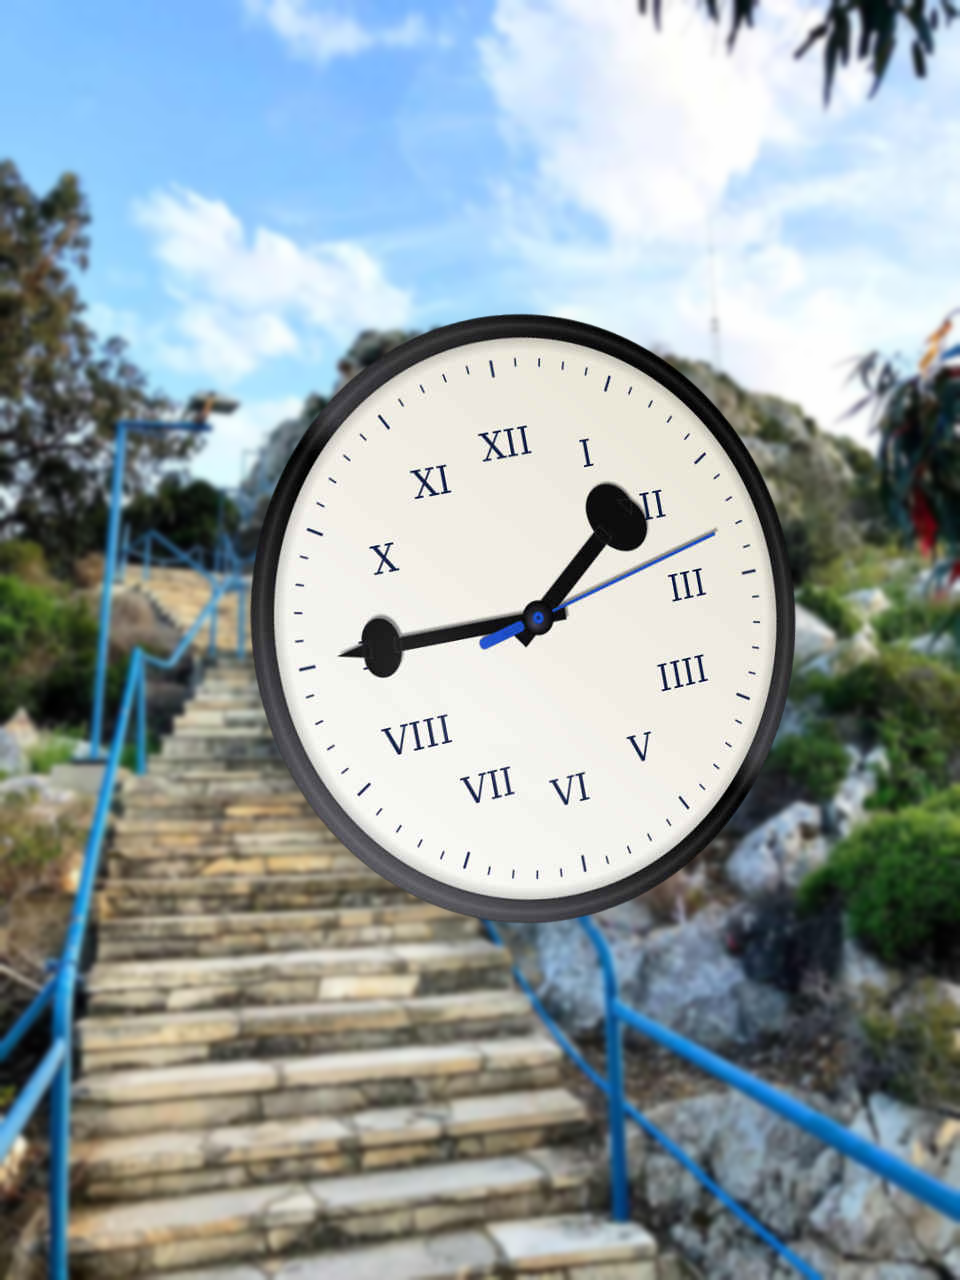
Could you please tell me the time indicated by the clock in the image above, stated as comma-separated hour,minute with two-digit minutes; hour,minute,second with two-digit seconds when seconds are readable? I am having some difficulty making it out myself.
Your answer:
1,45,13
